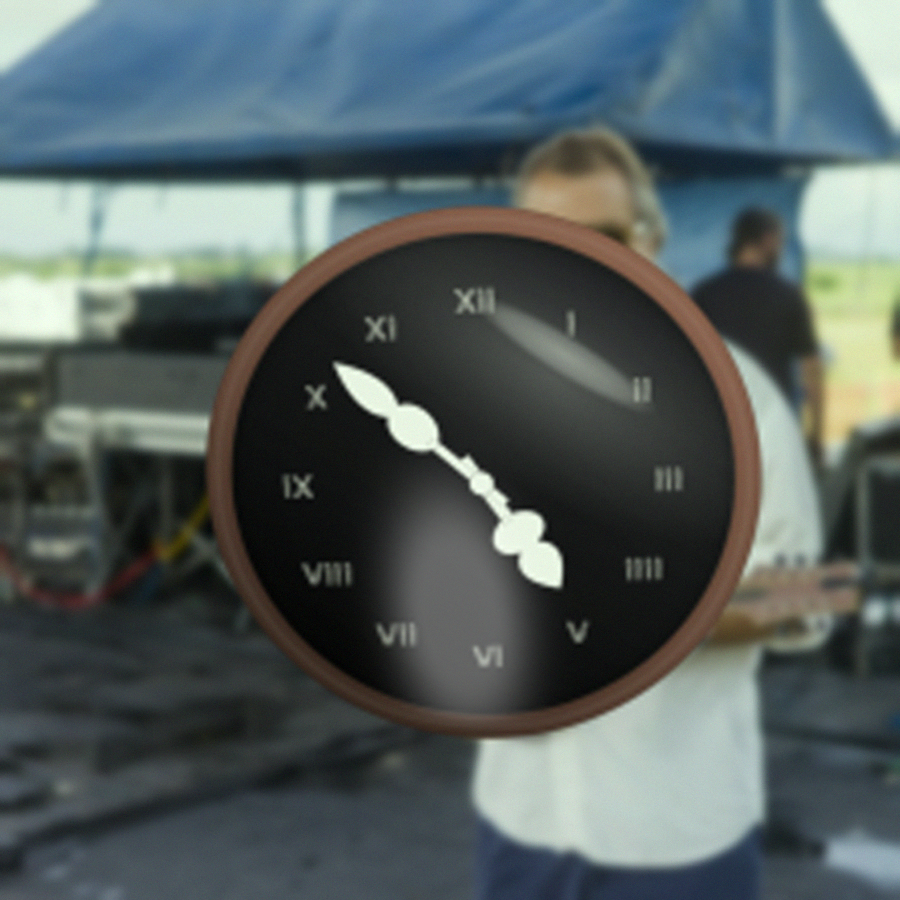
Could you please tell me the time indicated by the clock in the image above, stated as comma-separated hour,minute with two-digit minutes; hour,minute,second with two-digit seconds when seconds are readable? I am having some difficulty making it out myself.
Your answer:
4,52
